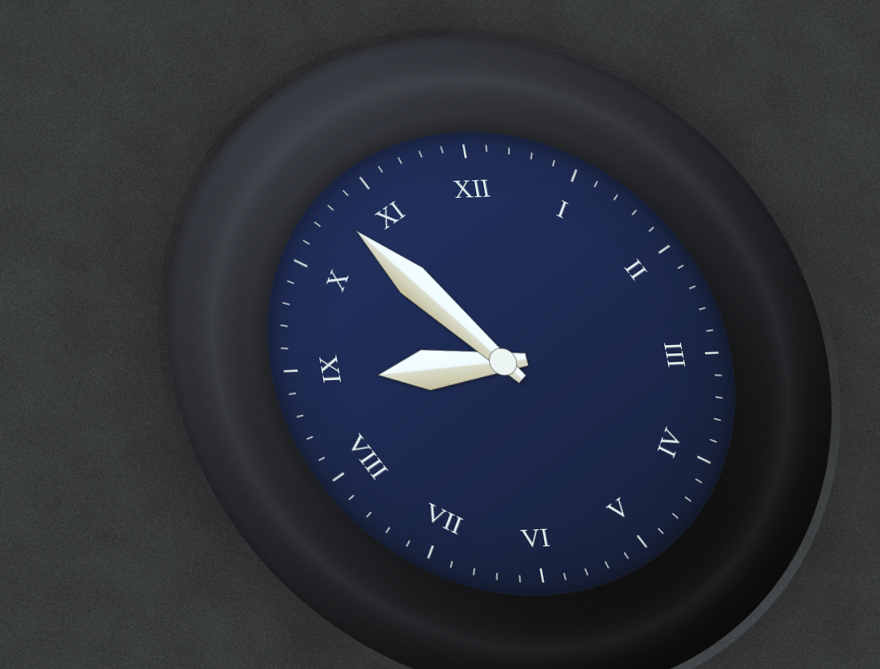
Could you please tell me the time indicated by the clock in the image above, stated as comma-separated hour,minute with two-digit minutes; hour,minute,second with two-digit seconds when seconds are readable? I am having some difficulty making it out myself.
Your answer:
8,53
